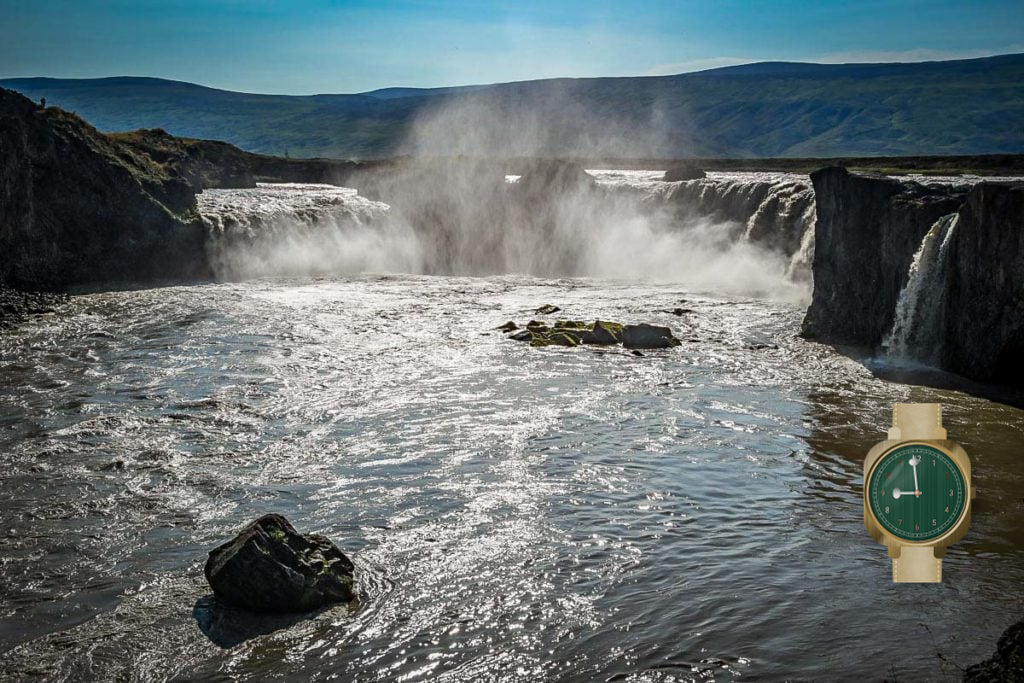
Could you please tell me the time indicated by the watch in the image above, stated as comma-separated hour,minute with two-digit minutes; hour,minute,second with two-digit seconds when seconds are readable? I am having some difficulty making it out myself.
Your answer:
8,59
